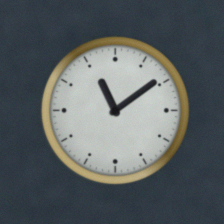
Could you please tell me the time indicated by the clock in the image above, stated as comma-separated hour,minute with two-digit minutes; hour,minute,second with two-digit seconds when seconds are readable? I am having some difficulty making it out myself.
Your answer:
11,09
